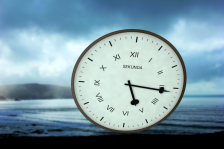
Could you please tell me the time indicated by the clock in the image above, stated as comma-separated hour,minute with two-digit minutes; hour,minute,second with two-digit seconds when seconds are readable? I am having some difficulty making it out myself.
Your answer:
5,16
